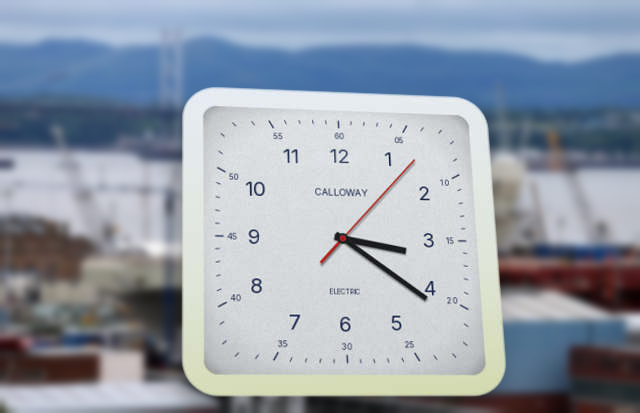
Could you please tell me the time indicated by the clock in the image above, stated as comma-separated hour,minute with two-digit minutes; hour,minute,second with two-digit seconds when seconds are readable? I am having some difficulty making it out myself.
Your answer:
3,21,07
